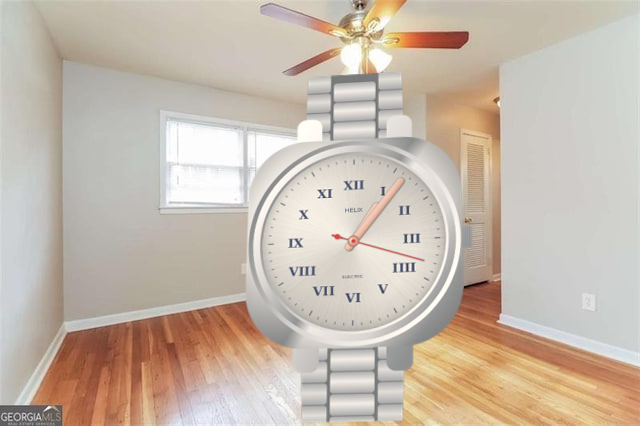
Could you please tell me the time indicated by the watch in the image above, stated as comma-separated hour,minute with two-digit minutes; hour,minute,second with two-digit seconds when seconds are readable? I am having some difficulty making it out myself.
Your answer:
1,06,18
